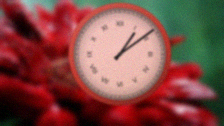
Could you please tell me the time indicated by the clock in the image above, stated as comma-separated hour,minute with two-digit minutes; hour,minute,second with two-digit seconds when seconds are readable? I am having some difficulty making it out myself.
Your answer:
1,09
